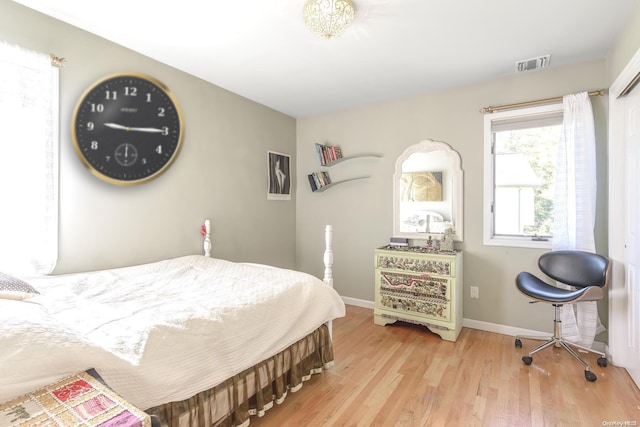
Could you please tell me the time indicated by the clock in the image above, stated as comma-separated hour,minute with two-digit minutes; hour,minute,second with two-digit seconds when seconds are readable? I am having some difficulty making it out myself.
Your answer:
9,15
